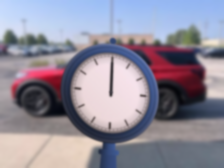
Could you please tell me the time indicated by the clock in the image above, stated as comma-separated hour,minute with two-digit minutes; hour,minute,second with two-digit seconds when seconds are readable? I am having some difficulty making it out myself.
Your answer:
12,00
